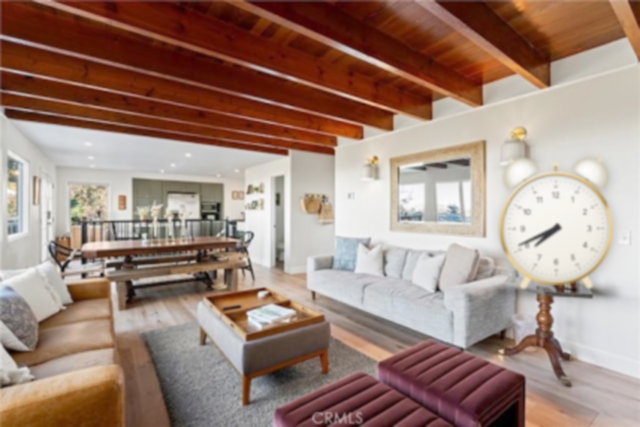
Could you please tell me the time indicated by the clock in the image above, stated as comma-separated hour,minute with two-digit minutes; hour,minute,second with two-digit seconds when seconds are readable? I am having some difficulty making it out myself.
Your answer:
7,41
